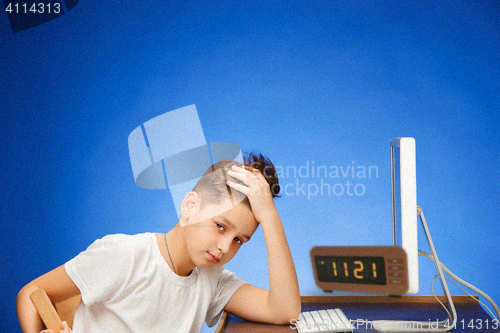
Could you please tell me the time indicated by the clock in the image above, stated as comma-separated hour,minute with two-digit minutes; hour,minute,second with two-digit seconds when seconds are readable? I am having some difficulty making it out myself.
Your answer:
11,21
